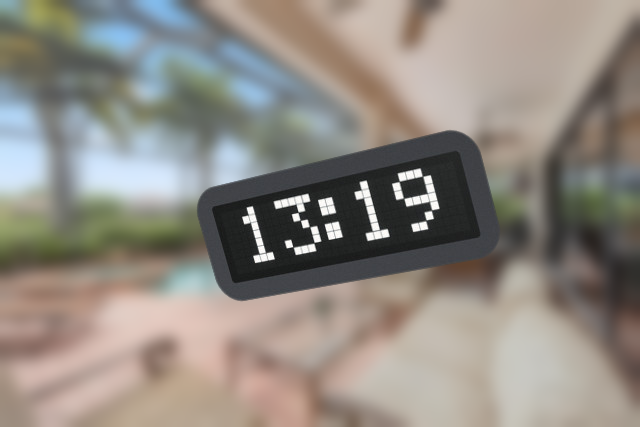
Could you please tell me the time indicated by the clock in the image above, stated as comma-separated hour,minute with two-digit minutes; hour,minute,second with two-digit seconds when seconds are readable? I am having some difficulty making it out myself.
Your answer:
13,19
